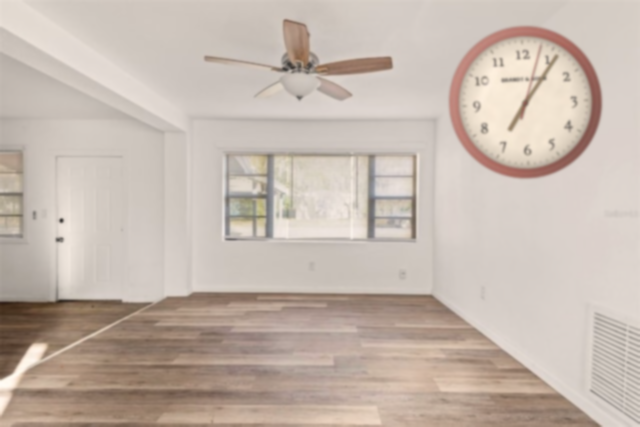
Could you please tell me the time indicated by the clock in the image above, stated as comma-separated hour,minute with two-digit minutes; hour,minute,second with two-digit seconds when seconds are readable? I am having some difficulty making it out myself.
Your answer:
7,06,03
